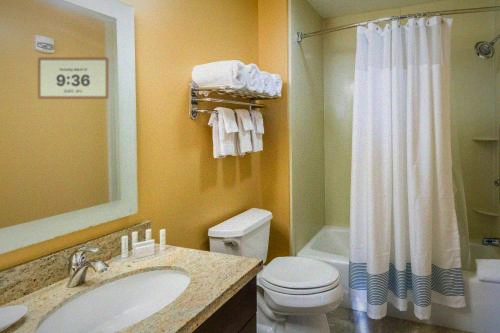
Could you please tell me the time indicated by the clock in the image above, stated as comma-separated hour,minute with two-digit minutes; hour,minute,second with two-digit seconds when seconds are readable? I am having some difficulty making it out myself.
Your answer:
9,36
